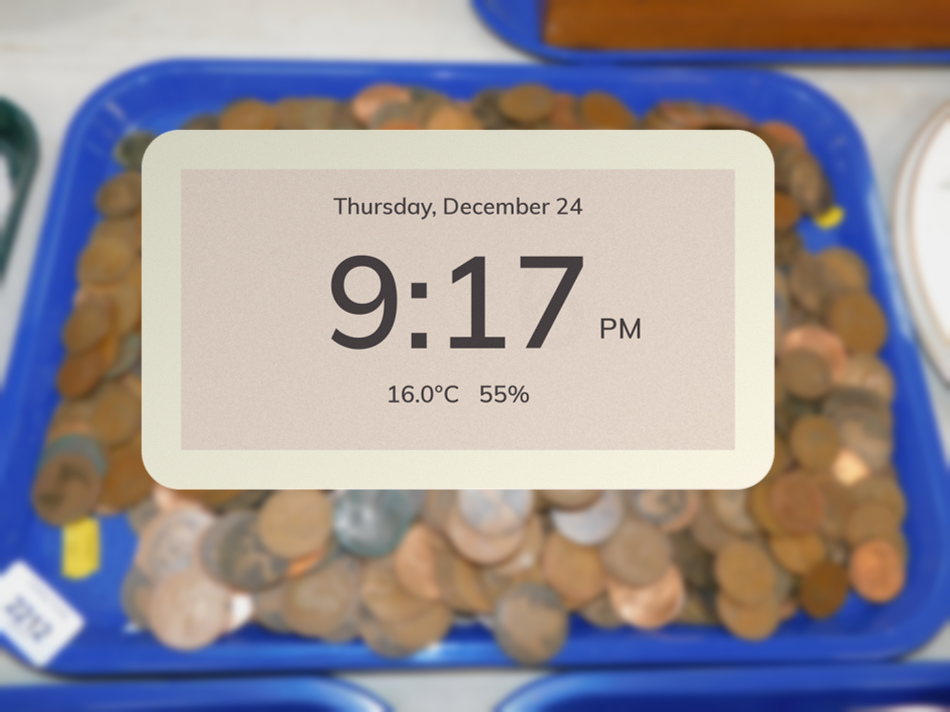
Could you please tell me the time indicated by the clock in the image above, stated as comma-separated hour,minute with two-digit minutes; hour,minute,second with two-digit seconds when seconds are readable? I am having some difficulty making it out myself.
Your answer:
9,17
